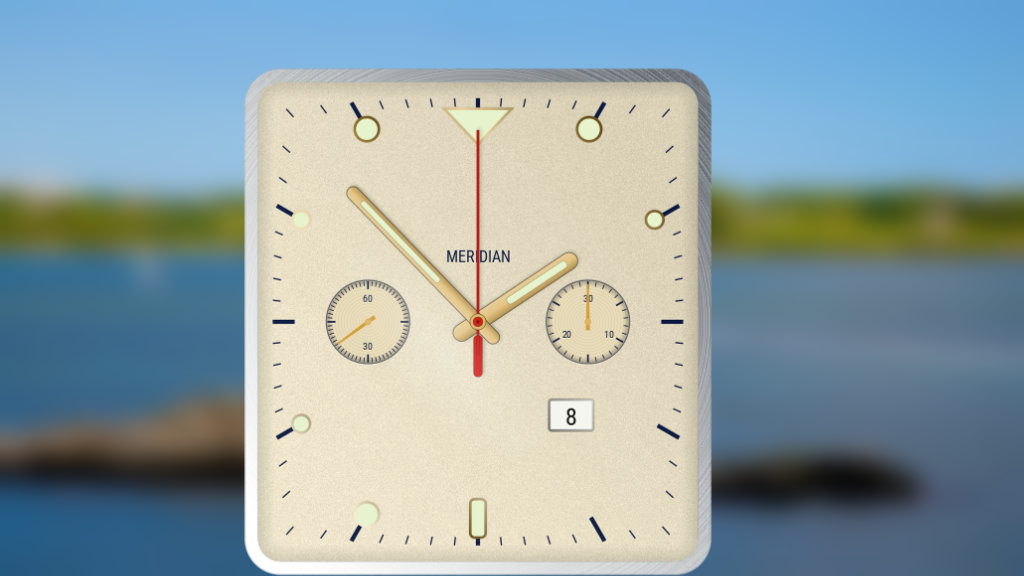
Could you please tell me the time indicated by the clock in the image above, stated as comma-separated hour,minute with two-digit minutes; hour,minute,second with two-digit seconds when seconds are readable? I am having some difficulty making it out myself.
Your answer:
1,52,39
